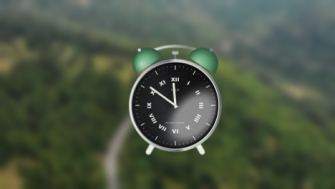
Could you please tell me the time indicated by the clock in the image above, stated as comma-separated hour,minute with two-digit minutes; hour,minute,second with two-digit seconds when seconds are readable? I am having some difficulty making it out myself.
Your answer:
11,51
